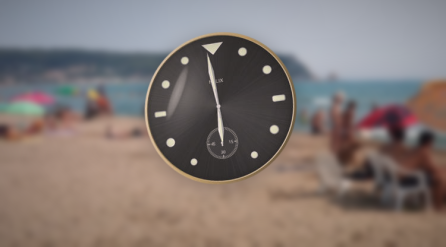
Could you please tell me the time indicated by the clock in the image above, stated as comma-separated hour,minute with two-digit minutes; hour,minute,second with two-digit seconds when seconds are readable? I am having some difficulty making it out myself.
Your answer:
5,59
